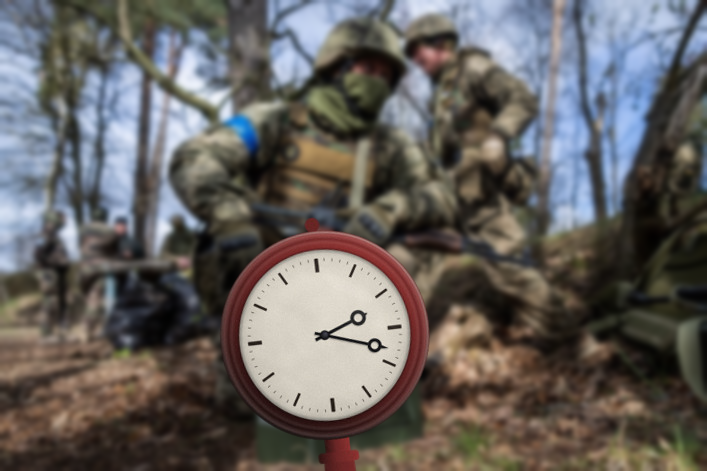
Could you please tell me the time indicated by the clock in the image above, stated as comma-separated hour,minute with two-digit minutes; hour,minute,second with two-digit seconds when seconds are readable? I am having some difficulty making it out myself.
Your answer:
2,18
